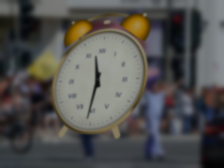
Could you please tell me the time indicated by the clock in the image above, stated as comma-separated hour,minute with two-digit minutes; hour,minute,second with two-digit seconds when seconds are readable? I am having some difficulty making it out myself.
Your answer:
11,31
